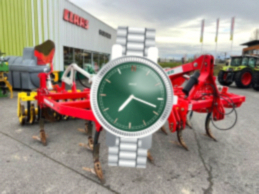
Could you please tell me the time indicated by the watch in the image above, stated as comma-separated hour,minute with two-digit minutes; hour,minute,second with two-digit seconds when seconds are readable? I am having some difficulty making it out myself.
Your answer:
7,18
